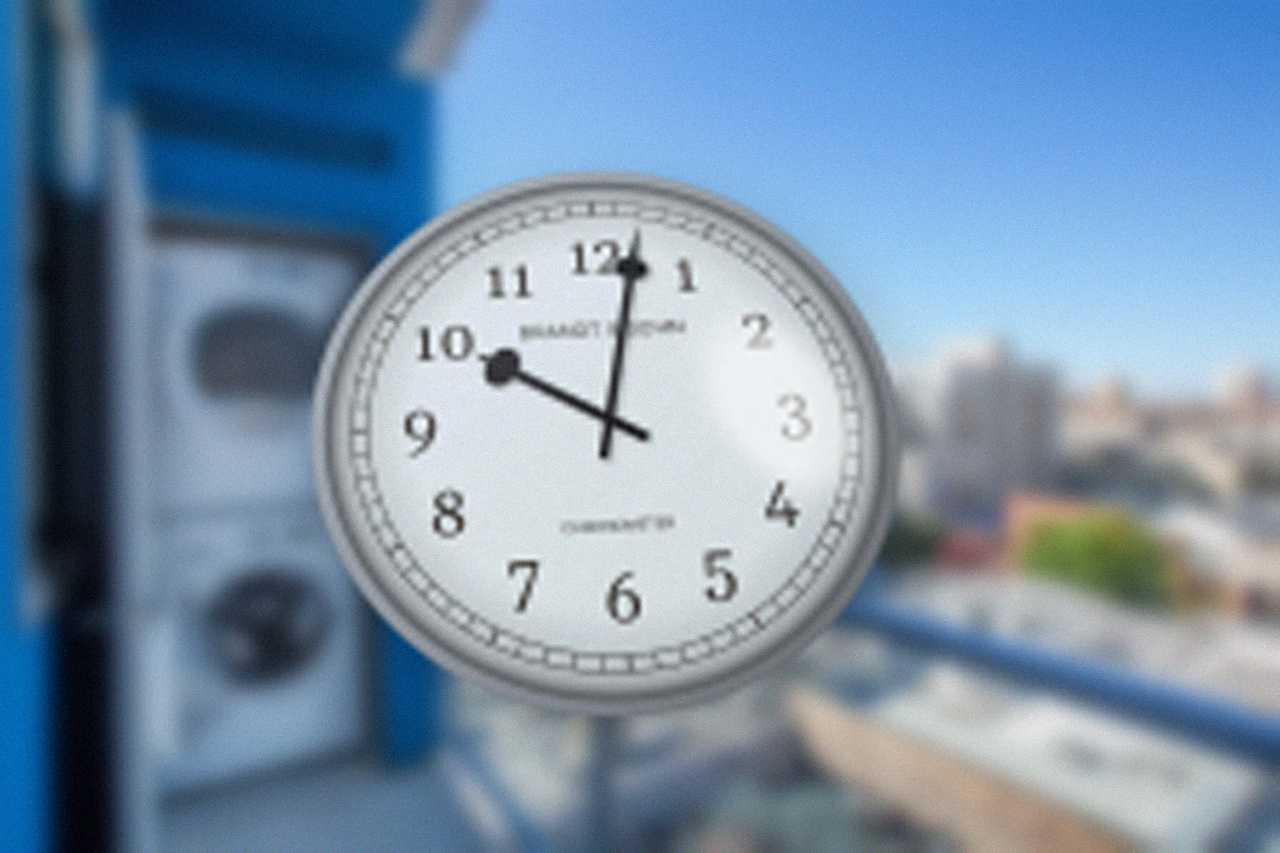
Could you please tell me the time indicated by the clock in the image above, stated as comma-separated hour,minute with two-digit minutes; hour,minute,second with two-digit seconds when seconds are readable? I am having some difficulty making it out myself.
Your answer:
10,02
